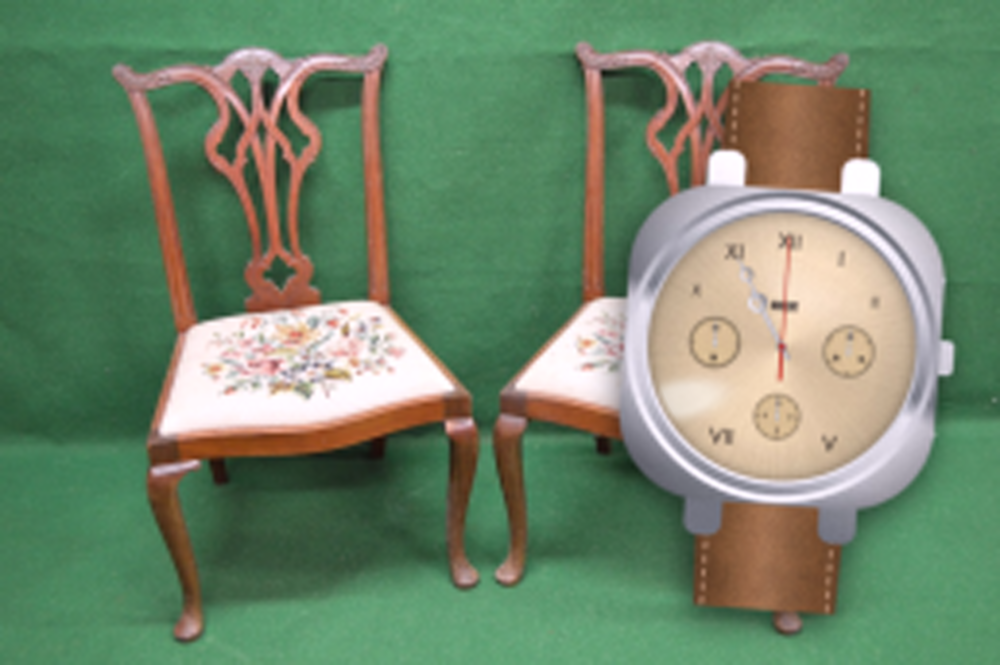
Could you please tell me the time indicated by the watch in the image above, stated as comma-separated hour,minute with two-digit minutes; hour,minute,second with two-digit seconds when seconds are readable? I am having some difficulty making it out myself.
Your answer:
10,55
